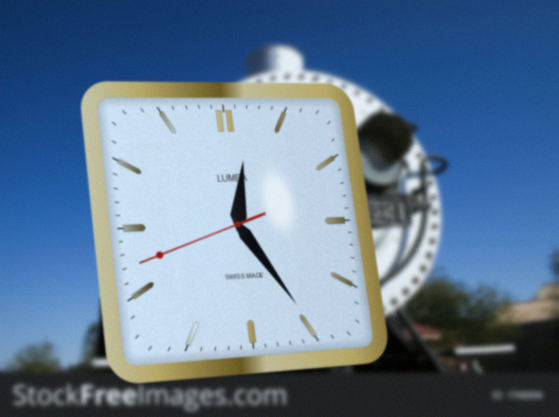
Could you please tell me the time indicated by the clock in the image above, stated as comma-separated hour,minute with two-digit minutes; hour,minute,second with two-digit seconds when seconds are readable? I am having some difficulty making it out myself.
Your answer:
12,24,42
